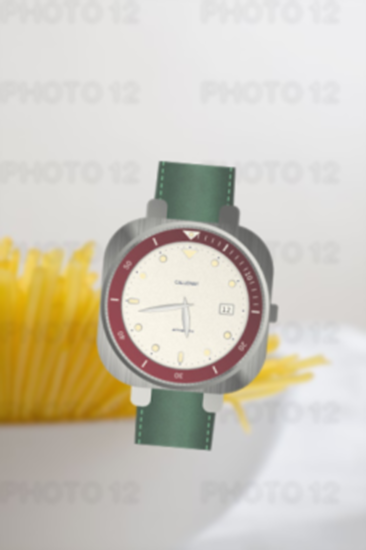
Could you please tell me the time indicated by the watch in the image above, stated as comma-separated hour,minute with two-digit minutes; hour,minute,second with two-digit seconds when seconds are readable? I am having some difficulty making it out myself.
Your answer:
5,43
